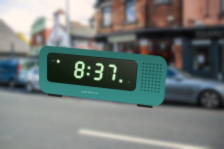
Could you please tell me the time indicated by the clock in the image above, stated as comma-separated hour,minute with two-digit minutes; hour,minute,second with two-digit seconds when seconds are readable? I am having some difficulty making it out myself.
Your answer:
8,37
